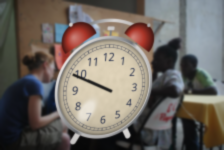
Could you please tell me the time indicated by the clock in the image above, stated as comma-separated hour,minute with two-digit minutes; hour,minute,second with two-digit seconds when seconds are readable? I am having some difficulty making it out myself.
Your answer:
9,49
